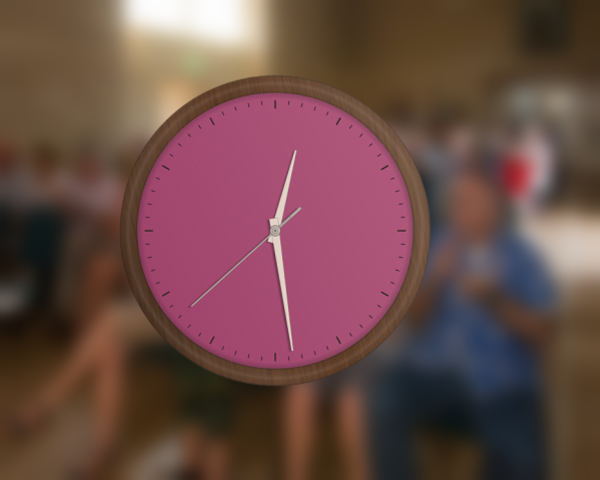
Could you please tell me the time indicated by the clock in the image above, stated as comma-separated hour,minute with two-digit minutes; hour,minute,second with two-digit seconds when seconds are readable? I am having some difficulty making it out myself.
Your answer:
12,28,38
